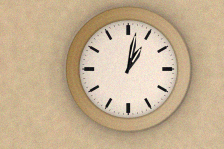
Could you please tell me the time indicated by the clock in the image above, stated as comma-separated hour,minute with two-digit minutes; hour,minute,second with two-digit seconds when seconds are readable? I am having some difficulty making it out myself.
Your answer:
1,02
